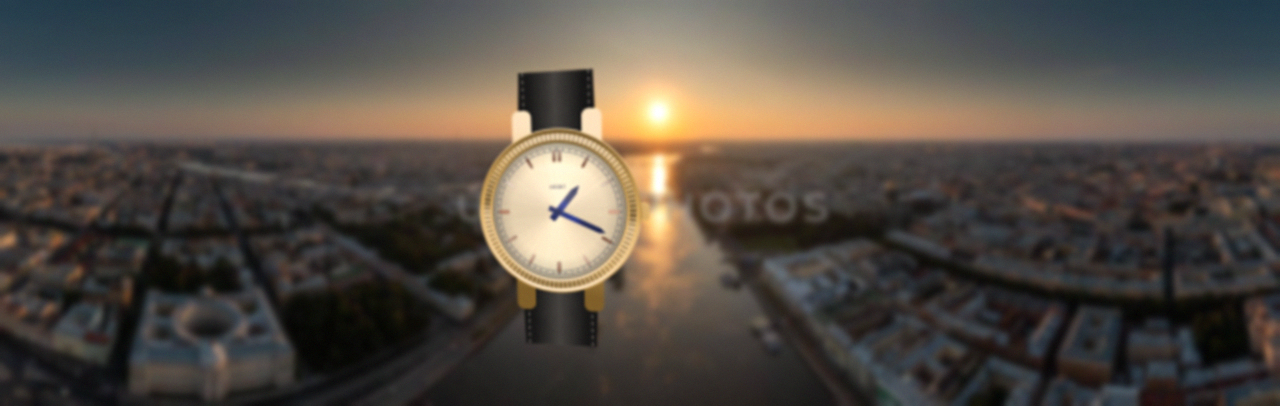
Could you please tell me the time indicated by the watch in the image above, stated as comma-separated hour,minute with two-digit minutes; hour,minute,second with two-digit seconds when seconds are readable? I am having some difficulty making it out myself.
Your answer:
1,19
